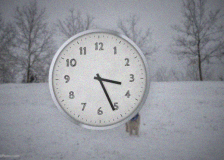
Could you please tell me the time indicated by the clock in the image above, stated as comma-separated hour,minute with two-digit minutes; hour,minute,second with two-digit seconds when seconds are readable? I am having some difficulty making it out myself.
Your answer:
3,26
